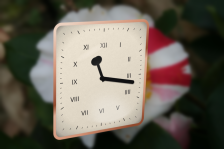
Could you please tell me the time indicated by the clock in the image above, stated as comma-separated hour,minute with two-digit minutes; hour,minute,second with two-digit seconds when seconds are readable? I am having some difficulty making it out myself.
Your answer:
11,17
